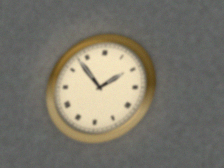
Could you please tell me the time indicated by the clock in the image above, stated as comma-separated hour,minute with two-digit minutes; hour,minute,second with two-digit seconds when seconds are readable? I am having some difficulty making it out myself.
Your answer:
1,53
